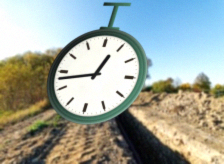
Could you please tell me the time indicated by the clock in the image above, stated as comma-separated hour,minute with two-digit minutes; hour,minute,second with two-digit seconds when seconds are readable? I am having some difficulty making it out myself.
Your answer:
12,43
